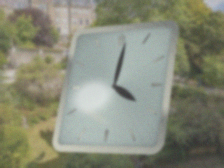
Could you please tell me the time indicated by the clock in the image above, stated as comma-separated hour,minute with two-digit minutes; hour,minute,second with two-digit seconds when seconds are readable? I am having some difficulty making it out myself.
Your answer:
4,01
